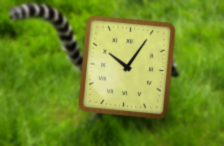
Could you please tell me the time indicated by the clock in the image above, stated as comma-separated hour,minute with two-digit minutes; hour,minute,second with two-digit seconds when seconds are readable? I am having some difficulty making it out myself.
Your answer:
10,05
